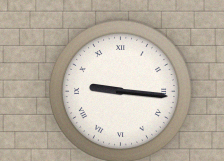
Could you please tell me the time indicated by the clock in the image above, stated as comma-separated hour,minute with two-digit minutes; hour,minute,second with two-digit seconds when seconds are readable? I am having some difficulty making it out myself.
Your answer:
9,16
